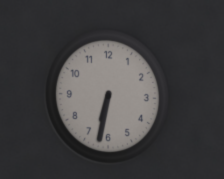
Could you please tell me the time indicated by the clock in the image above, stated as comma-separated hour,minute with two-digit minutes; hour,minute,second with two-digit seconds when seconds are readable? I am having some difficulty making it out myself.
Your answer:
6,32
